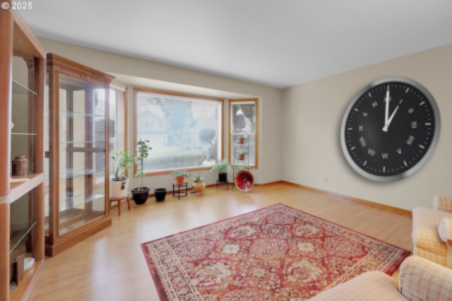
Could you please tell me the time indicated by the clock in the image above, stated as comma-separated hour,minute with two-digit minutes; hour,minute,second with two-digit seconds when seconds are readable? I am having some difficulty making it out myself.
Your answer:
1,00
